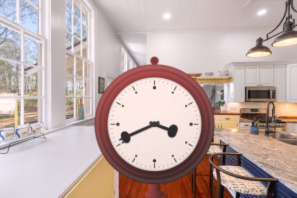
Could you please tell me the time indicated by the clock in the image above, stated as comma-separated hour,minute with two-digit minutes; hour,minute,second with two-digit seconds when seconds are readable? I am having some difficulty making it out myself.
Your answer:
3,41
